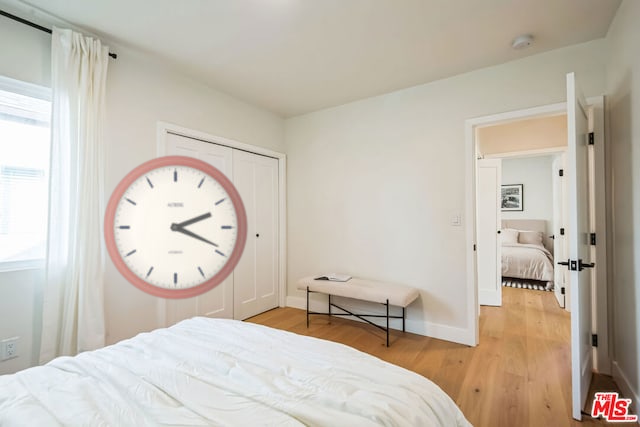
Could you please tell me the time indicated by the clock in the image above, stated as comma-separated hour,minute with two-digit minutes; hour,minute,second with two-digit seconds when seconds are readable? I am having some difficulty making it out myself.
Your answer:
2,19
